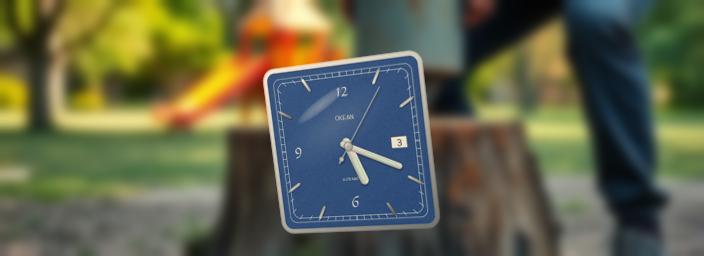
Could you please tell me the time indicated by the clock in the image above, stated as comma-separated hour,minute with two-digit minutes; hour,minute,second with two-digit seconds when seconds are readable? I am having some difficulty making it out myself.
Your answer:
5,19,06
